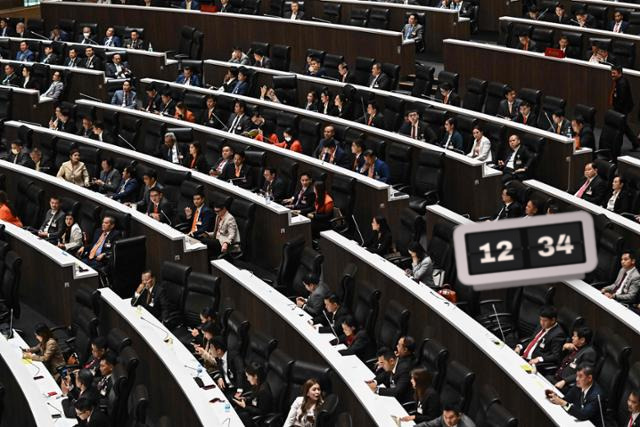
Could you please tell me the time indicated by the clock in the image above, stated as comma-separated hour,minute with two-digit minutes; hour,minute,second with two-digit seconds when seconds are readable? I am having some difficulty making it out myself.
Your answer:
12,34
